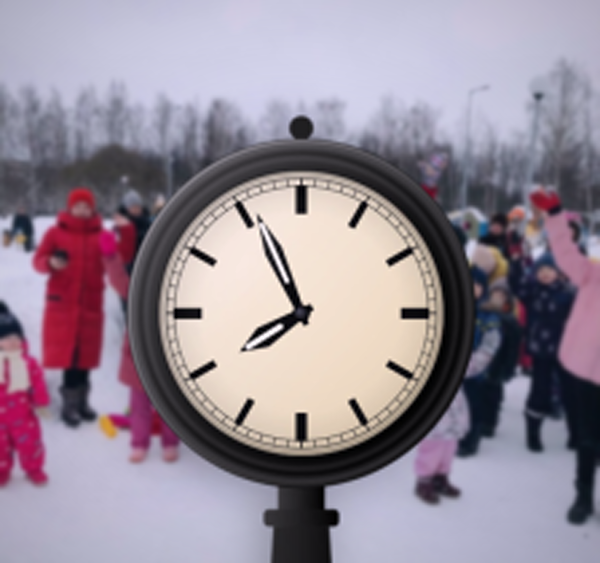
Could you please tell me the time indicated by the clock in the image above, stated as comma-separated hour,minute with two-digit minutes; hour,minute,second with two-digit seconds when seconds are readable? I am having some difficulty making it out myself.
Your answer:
7,56
